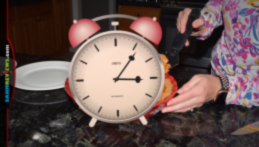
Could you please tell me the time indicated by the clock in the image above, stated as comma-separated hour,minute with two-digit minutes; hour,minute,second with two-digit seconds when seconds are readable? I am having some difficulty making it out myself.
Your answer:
3,06
